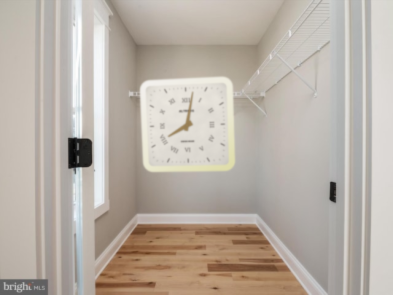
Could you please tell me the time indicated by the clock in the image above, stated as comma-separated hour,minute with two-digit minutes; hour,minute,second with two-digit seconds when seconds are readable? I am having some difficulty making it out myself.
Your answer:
8,02
